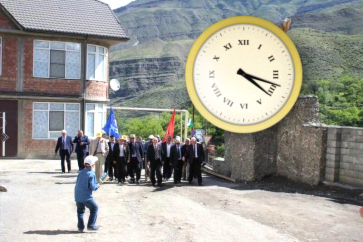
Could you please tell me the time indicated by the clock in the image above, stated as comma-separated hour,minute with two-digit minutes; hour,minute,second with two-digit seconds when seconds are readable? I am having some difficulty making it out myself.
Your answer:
4,18
